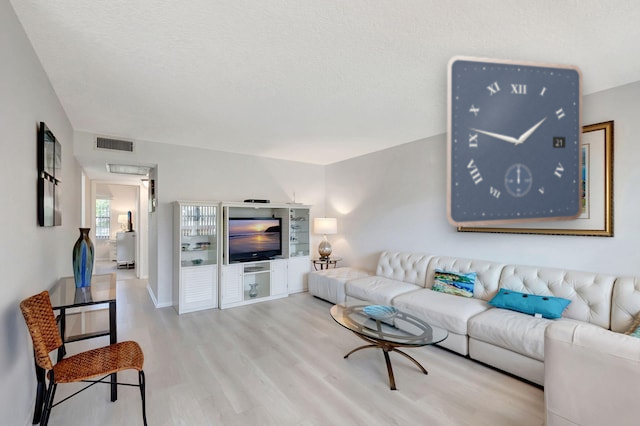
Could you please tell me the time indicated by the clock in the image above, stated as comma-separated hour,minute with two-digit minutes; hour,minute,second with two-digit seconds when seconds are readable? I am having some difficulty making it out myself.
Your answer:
1,47
